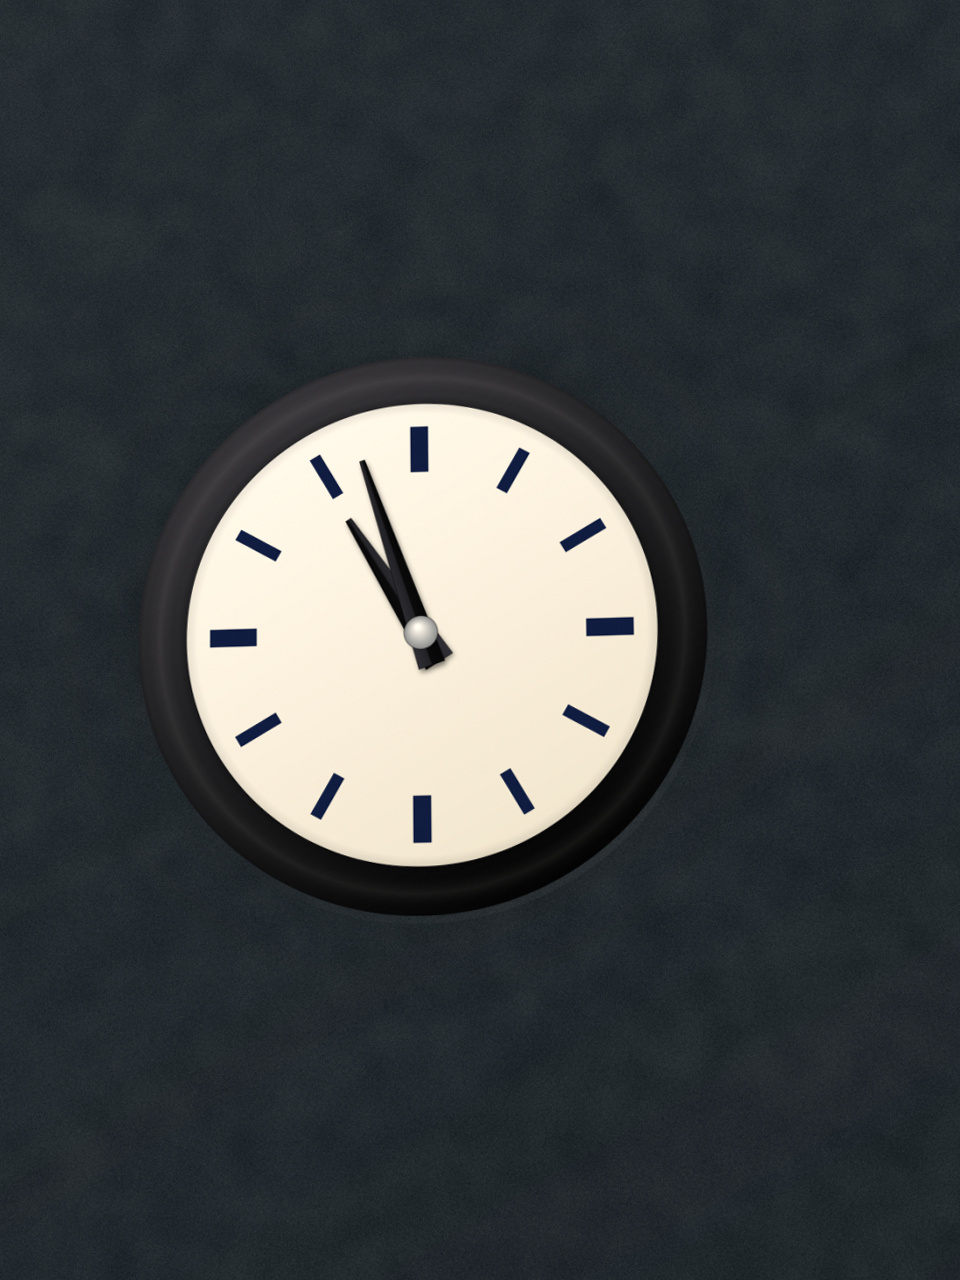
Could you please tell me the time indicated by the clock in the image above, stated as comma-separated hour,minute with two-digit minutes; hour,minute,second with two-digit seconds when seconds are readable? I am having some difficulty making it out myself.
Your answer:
10,57
